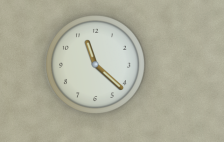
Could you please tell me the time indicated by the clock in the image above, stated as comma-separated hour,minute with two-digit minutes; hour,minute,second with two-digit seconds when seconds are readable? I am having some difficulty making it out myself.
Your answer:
11,22
